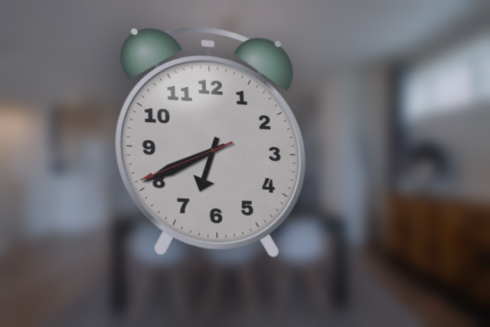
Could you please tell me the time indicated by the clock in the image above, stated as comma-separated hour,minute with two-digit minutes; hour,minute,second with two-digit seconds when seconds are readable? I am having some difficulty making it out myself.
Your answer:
6,40,41
